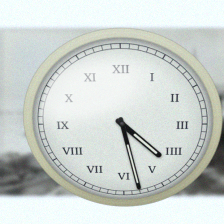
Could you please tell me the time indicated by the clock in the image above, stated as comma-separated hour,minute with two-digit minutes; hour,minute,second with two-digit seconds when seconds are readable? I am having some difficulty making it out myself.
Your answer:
4,28
